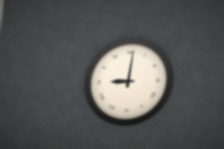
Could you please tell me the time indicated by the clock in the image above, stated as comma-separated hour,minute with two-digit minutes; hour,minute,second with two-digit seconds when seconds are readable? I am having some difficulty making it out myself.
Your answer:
9,01
